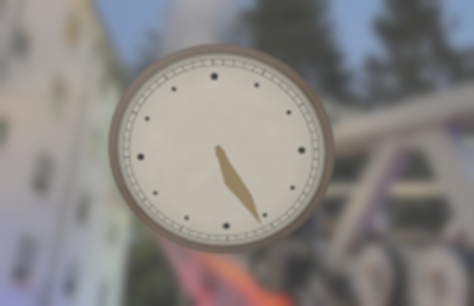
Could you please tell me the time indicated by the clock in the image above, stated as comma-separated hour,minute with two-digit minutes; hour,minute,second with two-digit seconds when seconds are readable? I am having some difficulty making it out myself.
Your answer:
5,26
